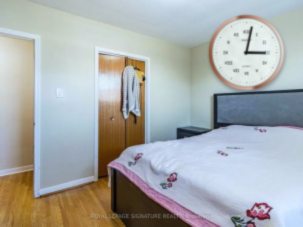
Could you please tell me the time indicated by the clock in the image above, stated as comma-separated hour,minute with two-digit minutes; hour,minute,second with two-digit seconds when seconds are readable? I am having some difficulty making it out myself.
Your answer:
3,02
